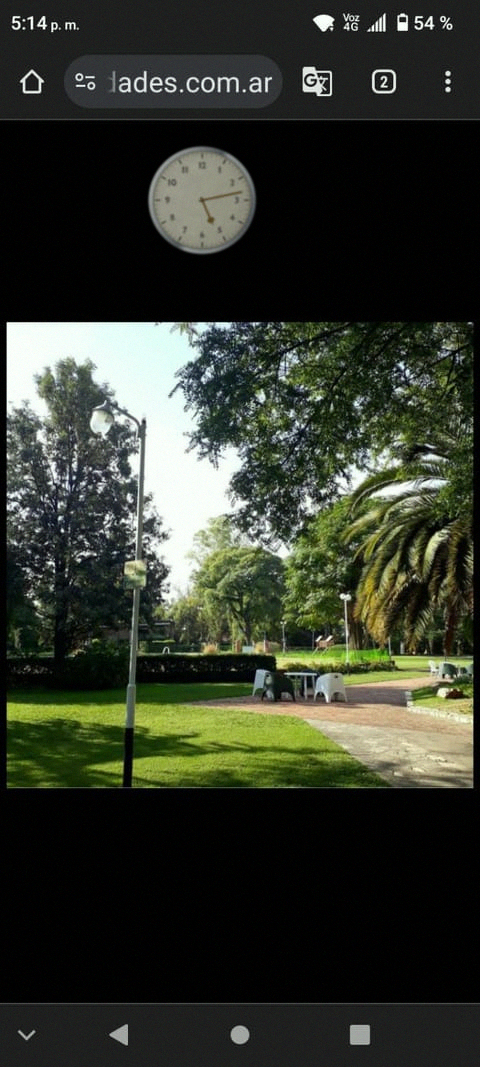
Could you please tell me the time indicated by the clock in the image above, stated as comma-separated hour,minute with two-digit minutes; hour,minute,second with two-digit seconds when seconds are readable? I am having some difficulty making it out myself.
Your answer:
5,13
